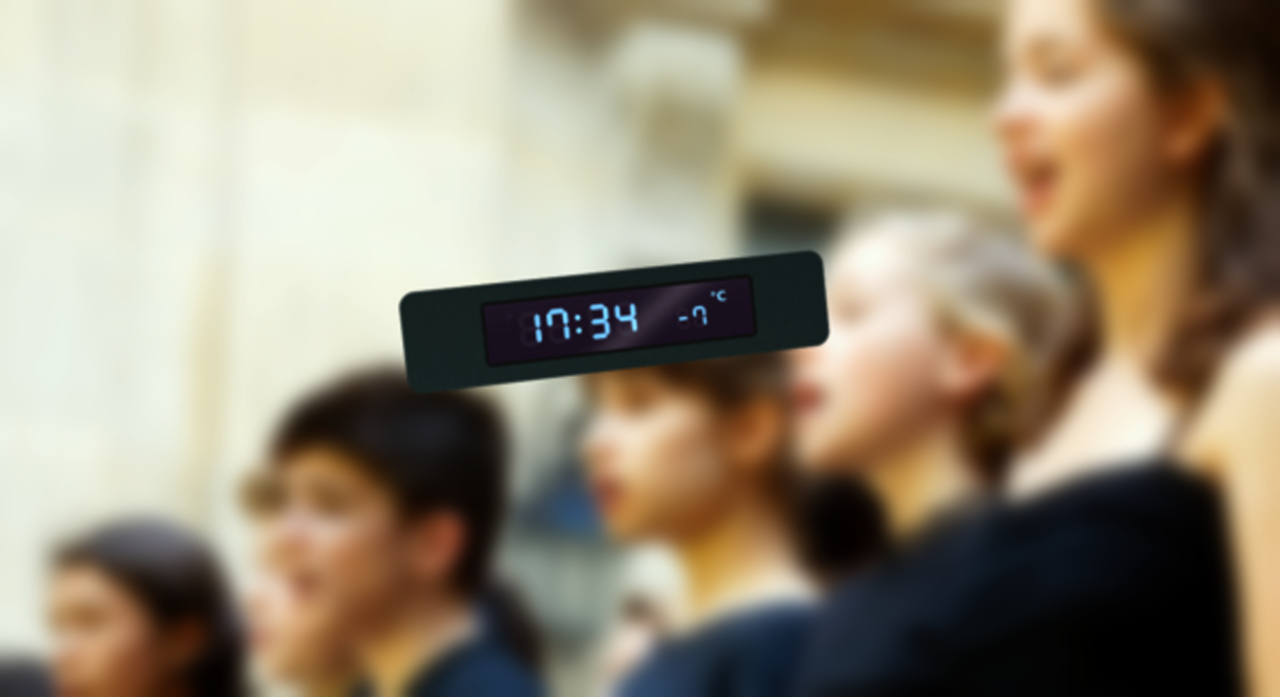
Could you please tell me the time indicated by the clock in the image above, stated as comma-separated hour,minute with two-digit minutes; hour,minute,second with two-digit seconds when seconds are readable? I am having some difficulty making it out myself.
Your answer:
17,34
